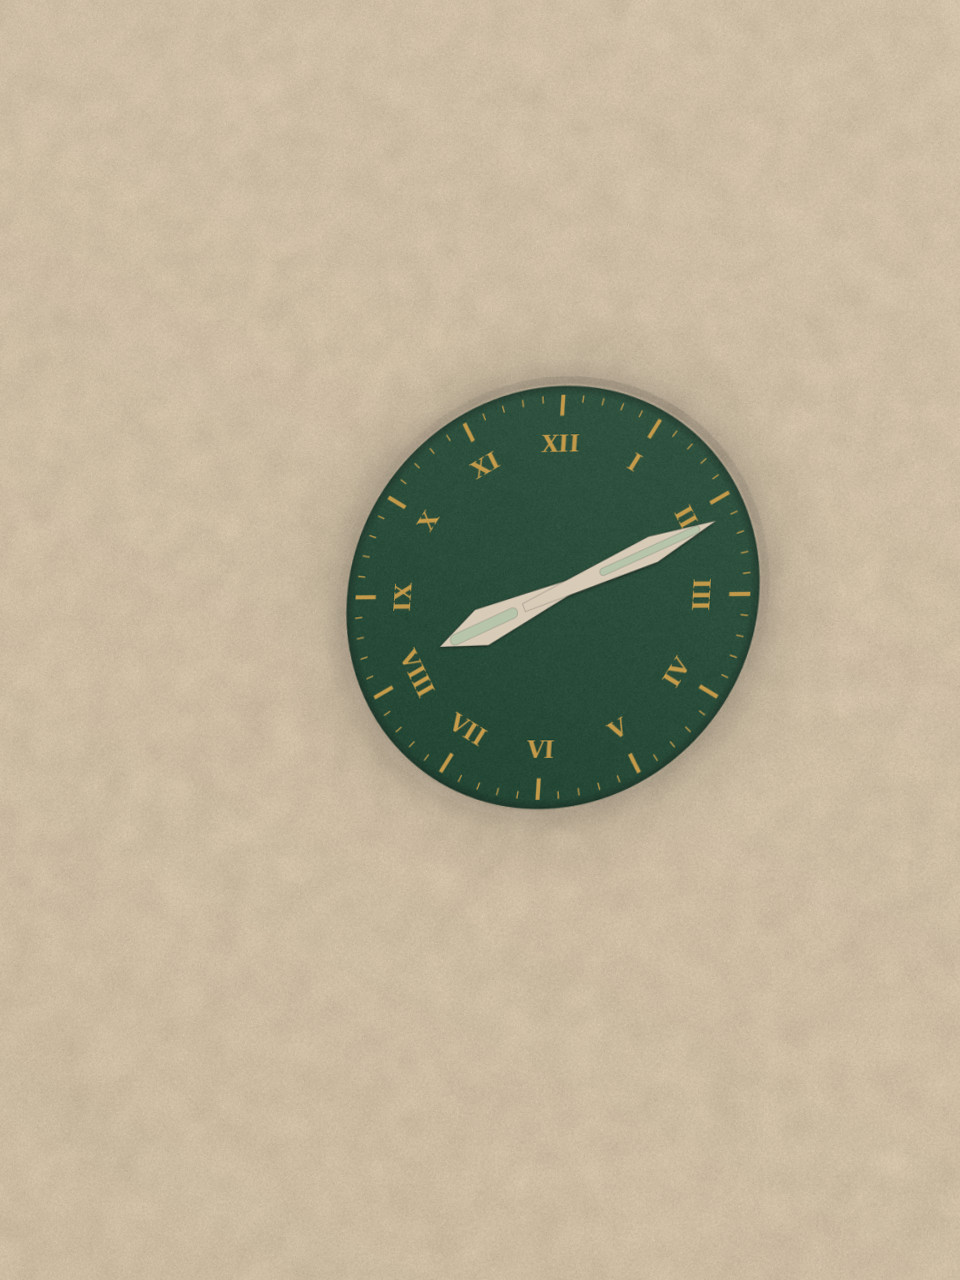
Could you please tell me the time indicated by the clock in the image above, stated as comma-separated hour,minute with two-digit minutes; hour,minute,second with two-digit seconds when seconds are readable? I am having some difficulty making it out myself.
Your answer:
8,11
